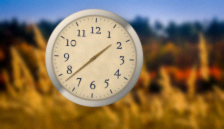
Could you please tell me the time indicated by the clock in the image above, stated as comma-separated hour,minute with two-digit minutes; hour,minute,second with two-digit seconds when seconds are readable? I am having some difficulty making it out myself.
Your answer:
1,38
